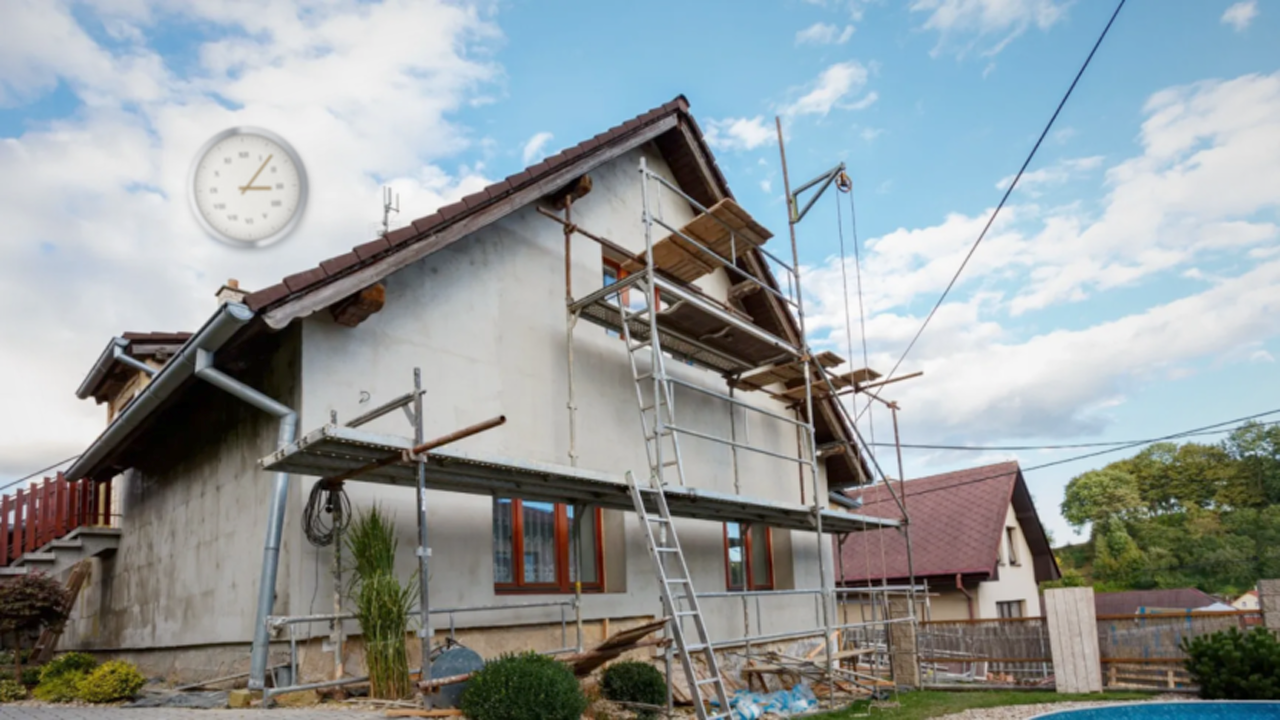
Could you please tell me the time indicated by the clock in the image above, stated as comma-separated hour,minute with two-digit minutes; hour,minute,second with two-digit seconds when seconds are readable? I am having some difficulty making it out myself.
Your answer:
3,07
